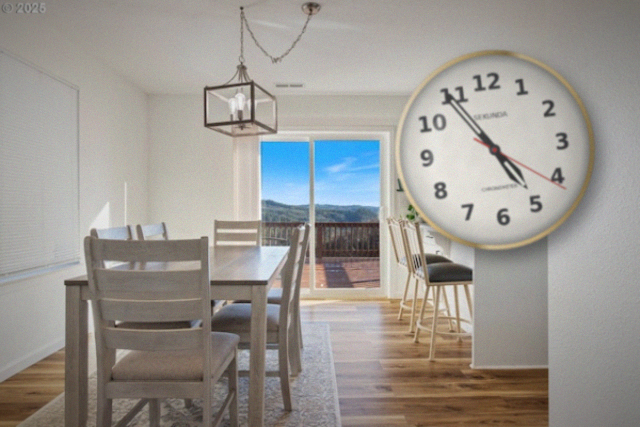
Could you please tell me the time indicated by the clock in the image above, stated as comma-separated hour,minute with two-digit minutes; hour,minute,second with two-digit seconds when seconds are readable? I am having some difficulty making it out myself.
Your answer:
4,54,21
